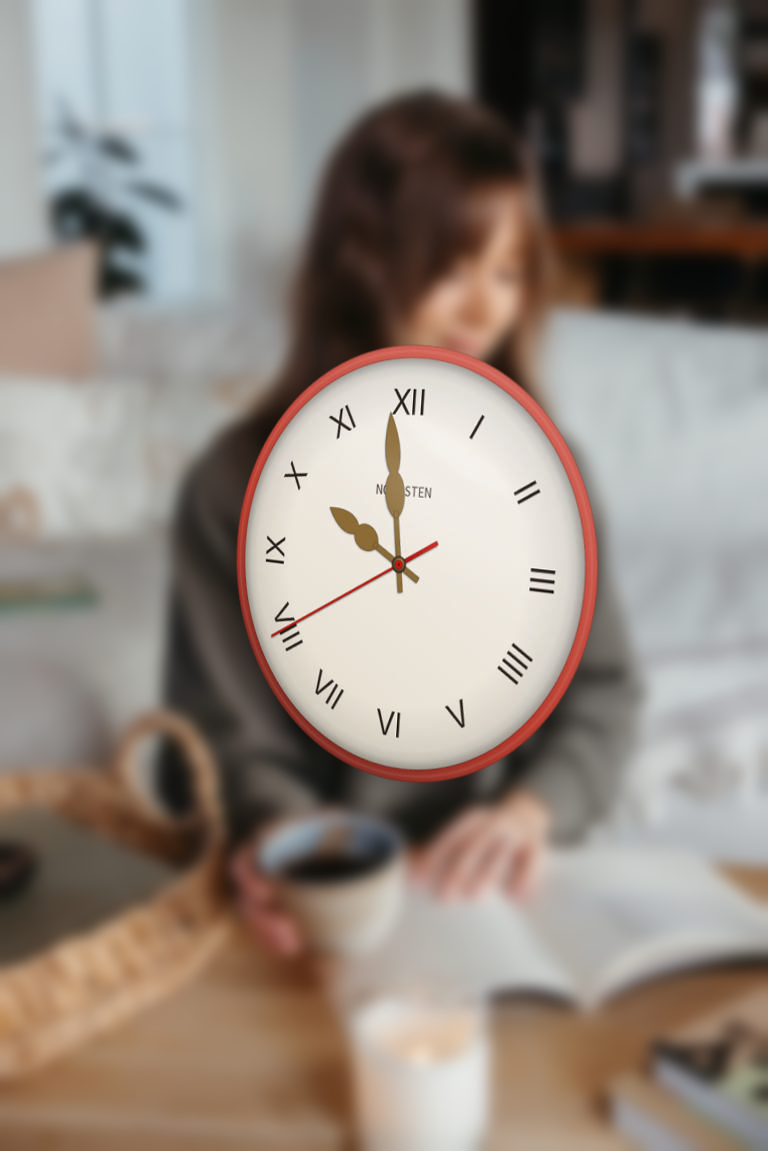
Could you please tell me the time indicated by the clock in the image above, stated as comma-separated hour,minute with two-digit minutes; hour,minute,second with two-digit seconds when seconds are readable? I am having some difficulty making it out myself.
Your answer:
9,58,40
